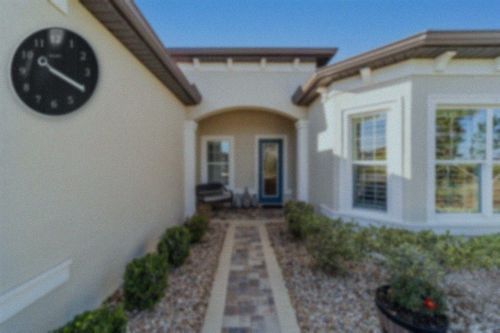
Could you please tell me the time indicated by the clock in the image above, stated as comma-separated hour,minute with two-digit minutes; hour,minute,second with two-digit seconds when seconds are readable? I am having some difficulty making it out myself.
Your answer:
10,20
